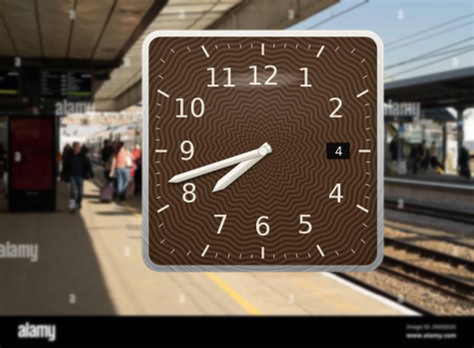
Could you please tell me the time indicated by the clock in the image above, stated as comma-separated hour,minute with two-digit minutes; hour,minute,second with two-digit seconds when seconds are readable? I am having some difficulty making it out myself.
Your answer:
7,42
